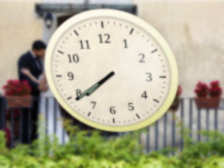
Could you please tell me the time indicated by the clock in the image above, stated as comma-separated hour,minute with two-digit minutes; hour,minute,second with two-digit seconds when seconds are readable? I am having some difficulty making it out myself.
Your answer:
7,39
